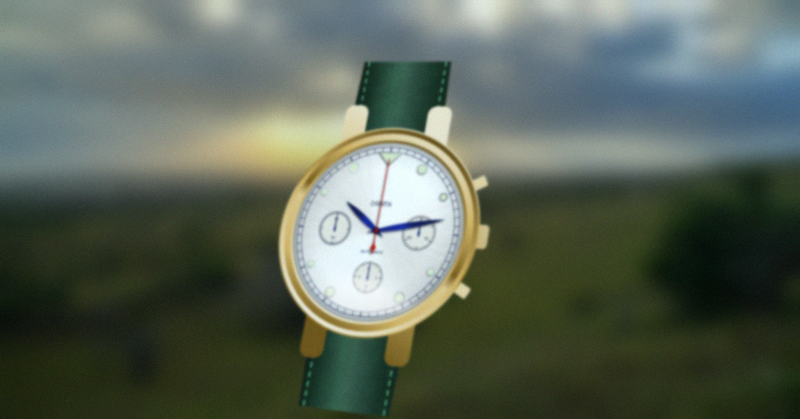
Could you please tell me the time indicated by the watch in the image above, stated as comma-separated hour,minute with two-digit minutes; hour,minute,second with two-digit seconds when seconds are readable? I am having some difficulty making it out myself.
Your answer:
10,13
